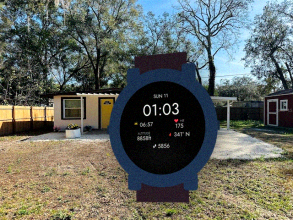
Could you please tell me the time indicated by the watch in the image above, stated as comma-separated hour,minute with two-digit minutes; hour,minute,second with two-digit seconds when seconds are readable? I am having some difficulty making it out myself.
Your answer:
1,03
